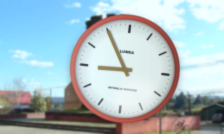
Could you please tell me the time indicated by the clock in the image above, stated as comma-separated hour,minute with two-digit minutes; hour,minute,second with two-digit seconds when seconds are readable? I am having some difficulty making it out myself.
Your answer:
8,55
